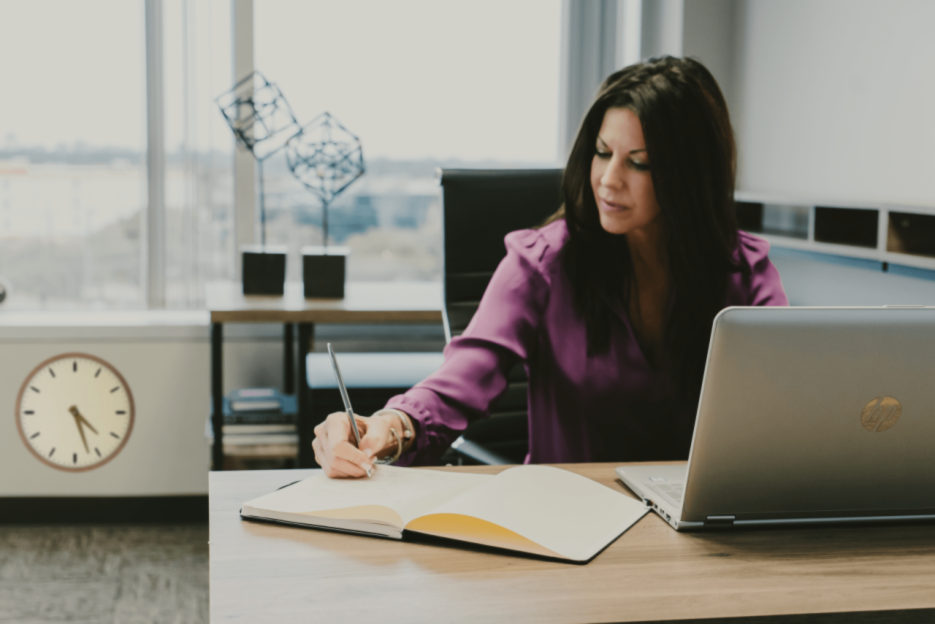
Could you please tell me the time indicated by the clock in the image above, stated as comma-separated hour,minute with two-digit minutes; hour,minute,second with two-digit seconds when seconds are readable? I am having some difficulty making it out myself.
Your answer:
4,27
